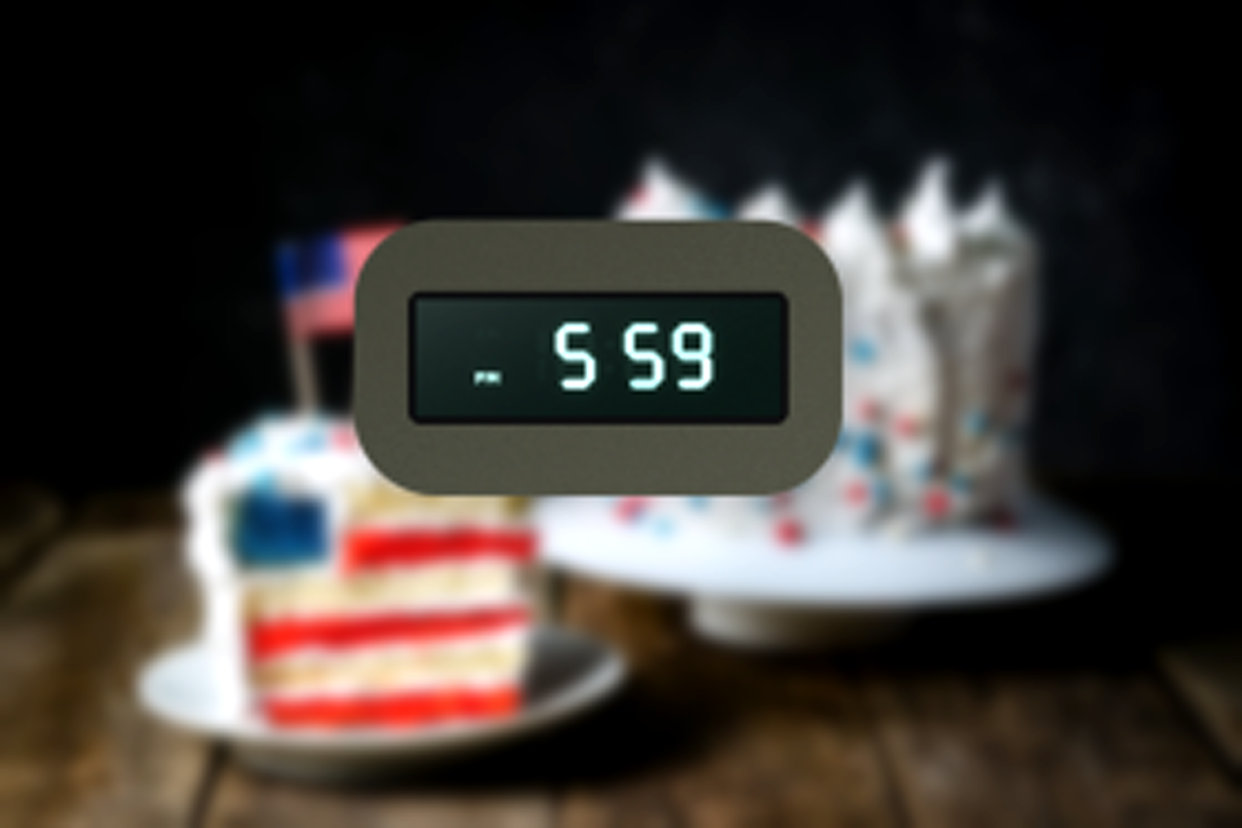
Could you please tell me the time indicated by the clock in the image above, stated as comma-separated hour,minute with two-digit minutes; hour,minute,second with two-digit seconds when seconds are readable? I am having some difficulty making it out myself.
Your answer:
5,59
